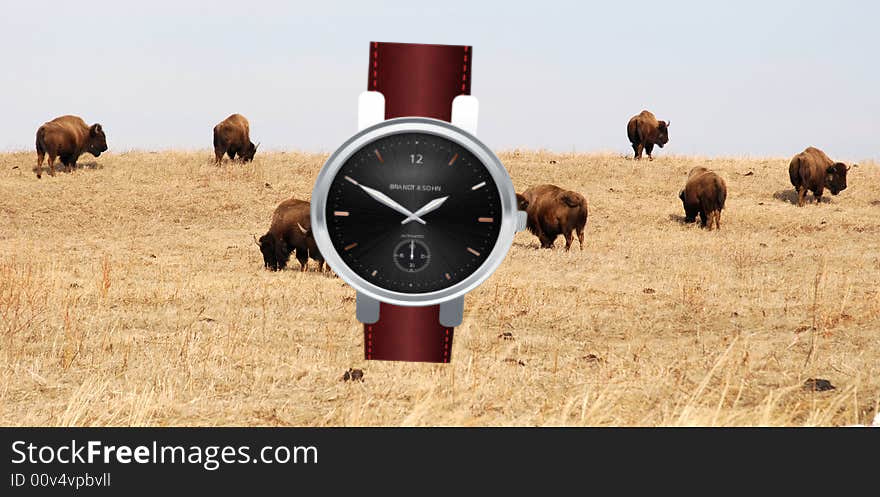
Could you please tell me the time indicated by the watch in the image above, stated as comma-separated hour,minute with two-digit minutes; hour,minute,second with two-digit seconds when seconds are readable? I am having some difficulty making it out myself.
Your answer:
1,50
